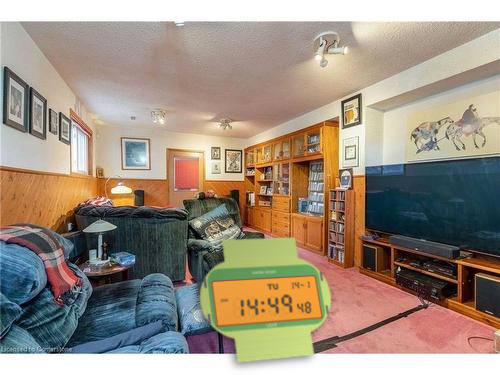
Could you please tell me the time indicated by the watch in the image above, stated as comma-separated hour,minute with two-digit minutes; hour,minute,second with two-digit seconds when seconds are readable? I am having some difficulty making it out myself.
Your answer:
14,49,48
